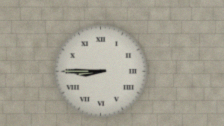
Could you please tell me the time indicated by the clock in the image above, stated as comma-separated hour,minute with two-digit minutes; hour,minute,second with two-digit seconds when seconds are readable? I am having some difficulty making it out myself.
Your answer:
8,45
